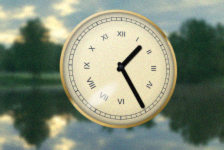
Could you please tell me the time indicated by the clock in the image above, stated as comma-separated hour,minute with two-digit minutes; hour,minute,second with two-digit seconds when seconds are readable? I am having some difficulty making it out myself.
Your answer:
1,25
